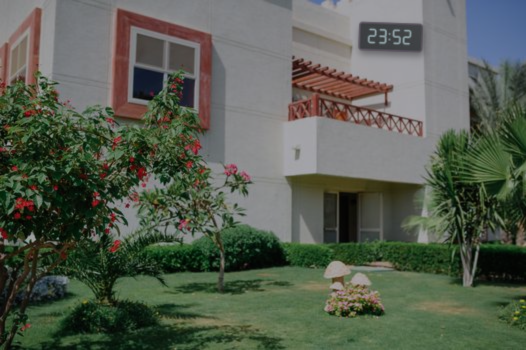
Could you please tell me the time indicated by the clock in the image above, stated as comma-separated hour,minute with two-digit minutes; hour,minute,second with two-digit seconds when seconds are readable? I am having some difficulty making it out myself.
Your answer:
23,52
